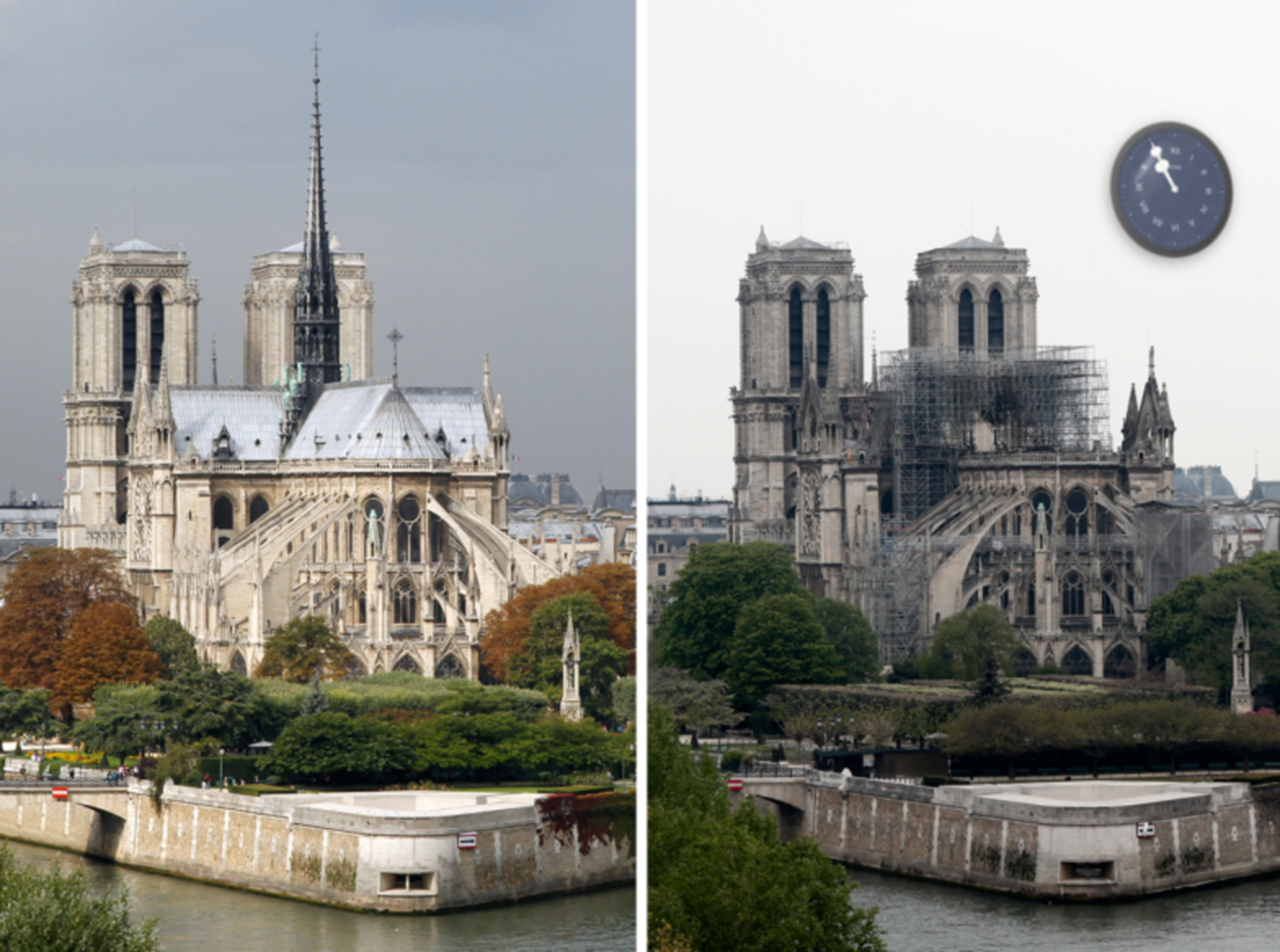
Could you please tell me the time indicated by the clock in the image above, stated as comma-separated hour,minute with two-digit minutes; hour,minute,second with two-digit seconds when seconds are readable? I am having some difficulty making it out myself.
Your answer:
10,55
